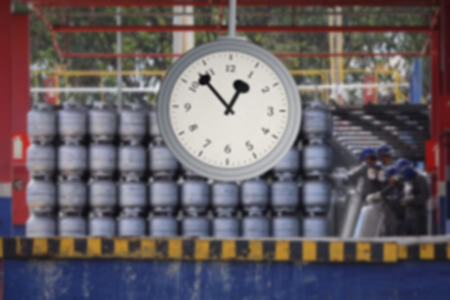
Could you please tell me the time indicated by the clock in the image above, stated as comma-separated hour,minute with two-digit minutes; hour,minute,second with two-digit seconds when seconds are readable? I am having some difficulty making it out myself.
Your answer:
12,53
